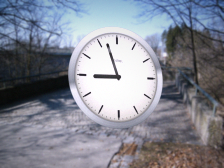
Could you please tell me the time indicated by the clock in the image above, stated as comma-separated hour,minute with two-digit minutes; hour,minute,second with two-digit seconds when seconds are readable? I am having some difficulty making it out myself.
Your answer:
8,57
